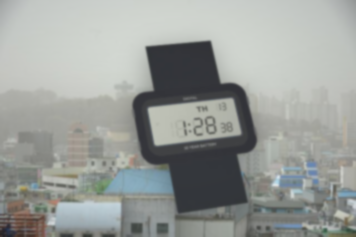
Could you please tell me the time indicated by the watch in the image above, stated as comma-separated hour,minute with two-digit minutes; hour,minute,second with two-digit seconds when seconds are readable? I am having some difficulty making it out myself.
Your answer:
1,28
